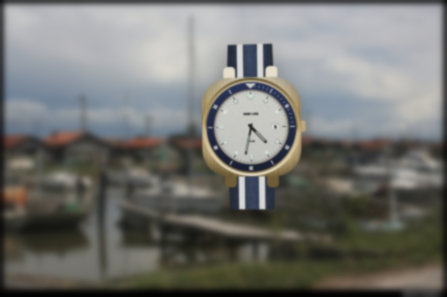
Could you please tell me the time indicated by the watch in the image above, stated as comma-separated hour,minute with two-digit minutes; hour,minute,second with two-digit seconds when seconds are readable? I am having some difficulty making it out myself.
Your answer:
4,32
